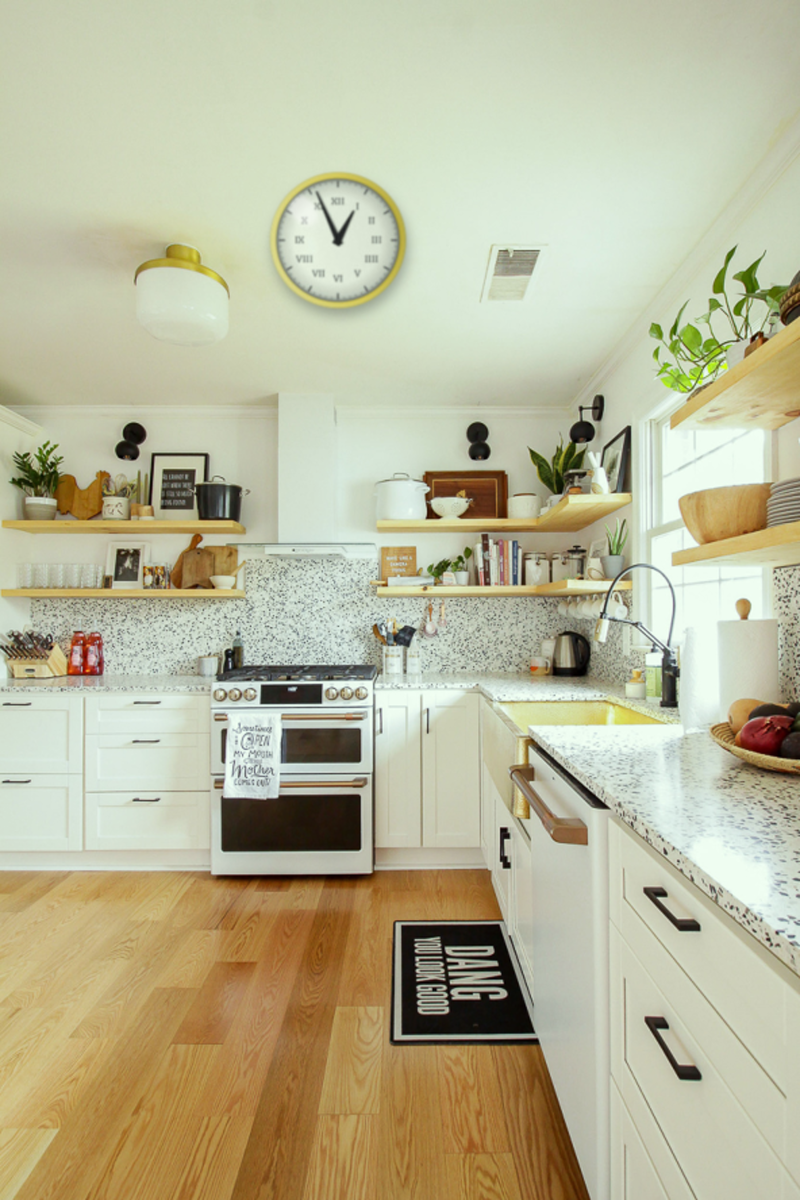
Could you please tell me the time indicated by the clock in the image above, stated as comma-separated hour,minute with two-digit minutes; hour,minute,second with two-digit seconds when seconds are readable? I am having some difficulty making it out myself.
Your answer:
12,56
